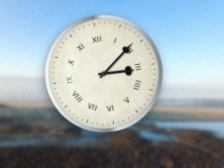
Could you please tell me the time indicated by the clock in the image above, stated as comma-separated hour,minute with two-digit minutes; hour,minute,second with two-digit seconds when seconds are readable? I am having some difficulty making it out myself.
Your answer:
3,09
